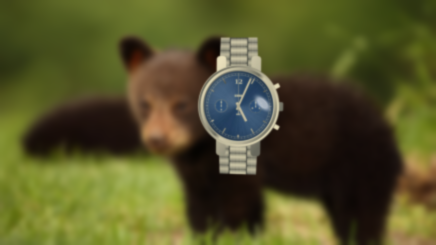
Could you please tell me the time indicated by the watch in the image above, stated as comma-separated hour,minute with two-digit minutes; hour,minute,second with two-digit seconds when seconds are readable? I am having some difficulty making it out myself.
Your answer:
5,04
